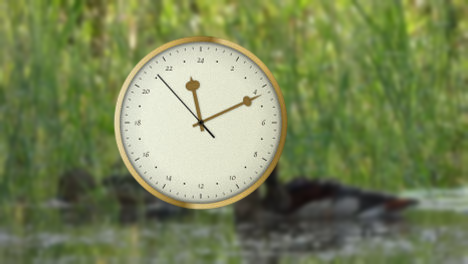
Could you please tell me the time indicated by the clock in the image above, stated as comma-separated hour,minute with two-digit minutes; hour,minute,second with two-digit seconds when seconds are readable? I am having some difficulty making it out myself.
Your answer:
23,10,53
